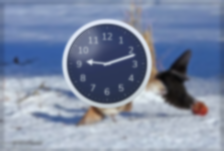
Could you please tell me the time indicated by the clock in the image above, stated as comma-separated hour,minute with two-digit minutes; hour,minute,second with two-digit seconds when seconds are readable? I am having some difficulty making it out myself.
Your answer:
9,12
